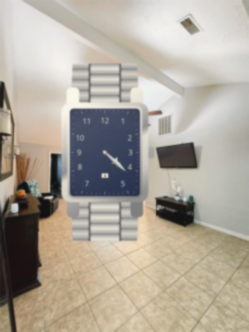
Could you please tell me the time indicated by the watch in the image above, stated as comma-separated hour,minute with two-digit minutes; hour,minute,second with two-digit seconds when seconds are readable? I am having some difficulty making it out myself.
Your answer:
4,22
